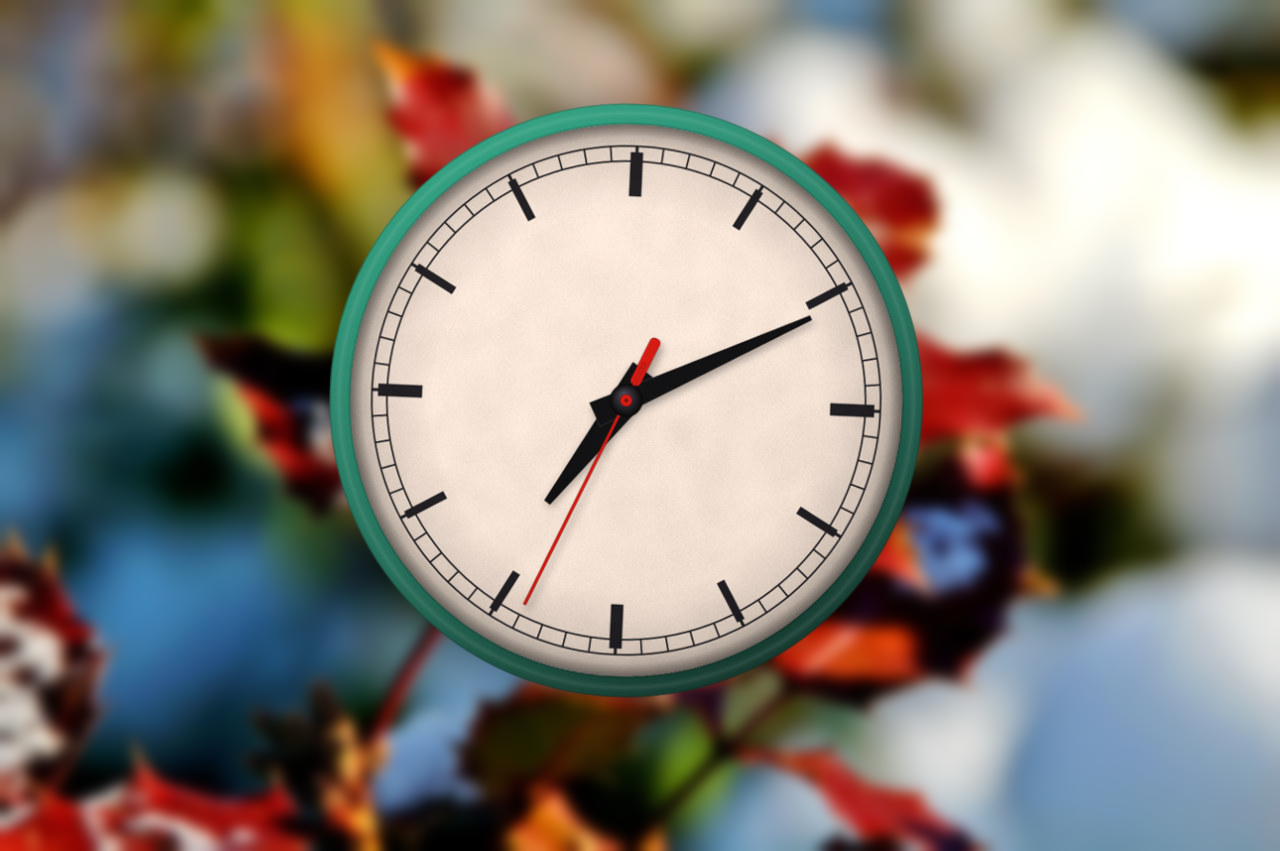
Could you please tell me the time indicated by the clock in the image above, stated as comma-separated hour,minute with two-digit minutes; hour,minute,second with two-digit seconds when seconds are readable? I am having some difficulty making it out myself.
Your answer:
7,10,34
